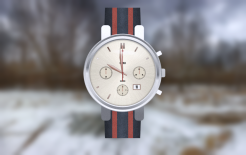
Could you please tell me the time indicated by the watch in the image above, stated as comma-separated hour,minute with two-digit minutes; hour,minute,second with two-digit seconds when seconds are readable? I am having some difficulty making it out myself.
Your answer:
9,59
